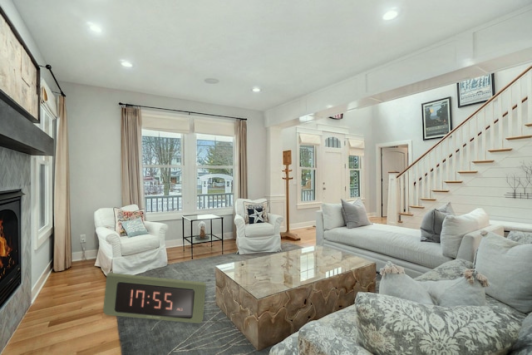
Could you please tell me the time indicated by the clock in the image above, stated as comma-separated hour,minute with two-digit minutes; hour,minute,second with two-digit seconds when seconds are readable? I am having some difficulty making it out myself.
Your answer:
17,55
